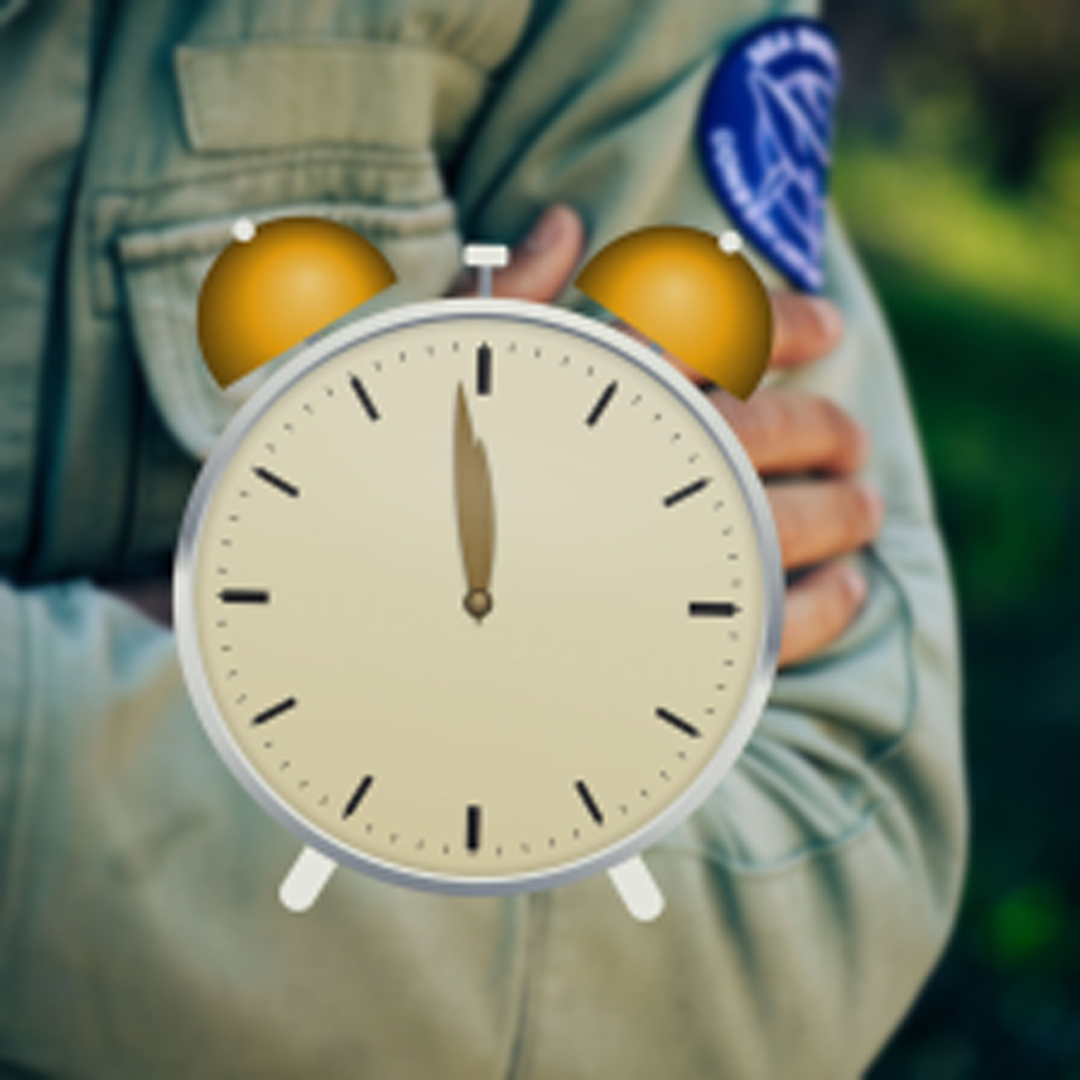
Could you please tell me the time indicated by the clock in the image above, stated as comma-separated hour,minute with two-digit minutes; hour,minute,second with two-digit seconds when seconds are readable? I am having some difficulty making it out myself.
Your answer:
11,59
